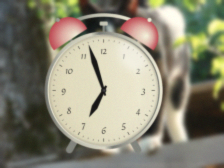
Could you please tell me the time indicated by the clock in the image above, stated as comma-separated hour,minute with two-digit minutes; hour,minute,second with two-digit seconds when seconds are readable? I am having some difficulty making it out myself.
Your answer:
6,57
